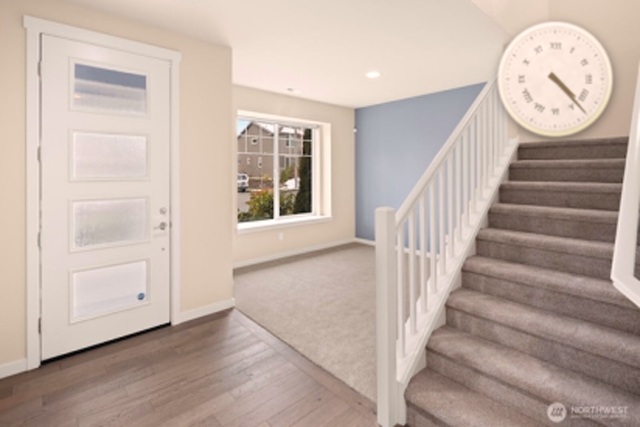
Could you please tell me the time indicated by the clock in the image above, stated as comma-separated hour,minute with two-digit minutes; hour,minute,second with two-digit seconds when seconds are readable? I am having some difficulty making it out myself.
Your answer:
4,23
